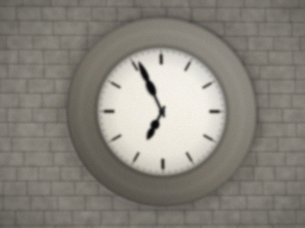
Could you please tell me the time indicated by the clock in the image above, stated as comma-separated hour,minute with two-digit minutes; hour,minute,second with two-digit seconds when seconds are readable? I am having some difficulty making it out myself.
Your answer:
6,56
